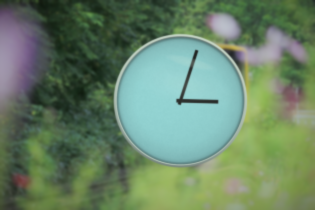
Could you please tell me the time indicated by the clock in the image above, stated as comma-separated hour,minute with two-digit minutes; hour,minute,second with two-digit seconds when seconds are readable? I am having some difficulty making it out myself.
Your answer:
3,03
